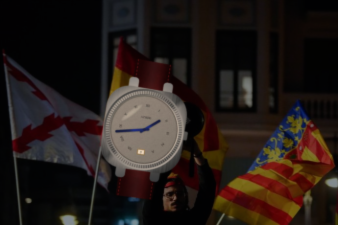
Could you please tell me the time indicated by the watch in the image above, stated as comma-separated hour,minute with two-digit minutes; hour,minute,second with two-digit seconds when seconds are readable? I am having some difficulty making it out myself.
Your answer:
1,43
